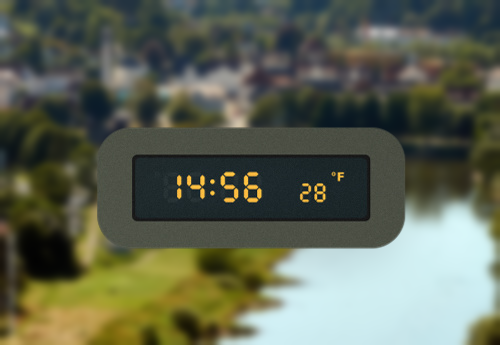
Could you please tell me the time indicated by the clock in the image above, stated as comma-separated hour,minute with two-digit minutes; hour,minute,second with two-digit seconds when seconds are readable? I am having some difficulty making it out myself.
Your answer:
14,56
